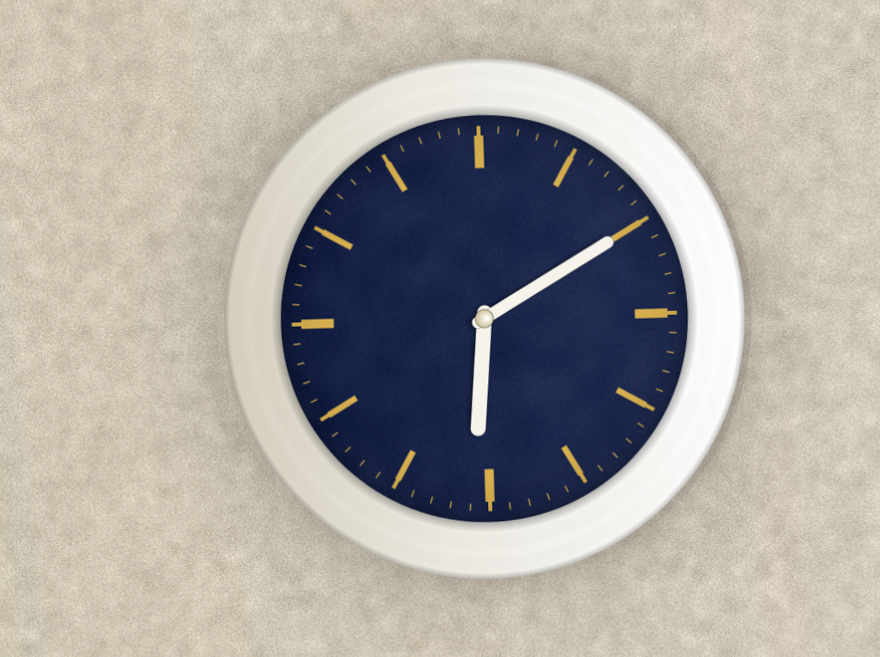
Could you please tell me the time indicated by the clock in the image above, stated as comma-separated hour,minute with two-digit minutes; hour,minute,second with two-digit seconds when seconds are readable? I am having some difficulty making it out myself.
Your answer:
6,10
